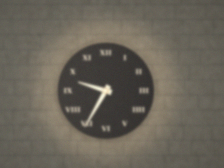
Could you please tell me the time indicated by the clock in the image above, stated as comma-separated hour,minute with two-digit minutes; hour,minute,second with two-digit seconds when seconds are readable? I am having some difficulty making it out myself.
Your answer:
9,35
